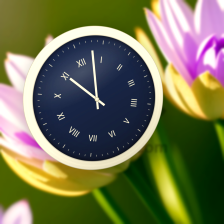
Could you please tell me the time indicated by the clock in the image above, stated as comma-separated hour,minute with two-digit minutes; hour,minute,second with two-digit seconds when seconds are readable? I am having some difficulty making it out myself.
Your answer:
11,03
